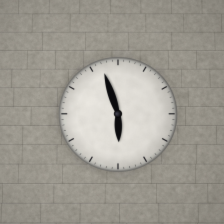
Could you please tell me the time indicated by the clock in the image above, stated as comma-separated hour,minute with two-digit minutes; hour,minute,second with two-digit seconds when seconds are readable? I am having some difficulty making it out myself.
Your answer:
5,57
